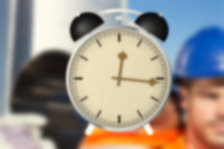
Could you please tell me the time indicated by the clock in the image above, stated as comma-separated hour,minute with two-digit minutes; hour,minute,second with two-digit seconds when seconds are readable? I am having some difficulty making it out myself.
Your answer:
12,16
